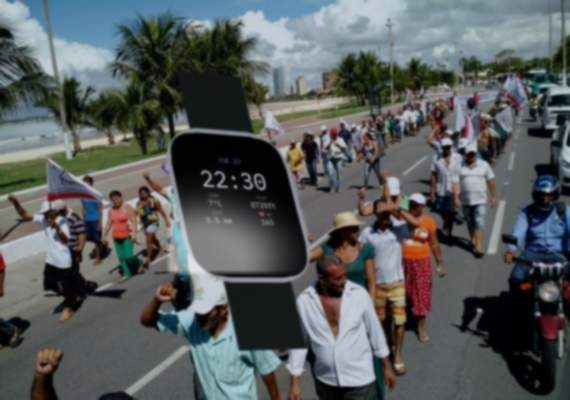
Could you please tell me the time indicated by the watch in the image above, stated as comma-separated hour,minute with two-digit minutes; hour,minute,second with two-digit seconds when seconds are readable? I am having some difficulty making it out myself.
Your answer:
22,30
